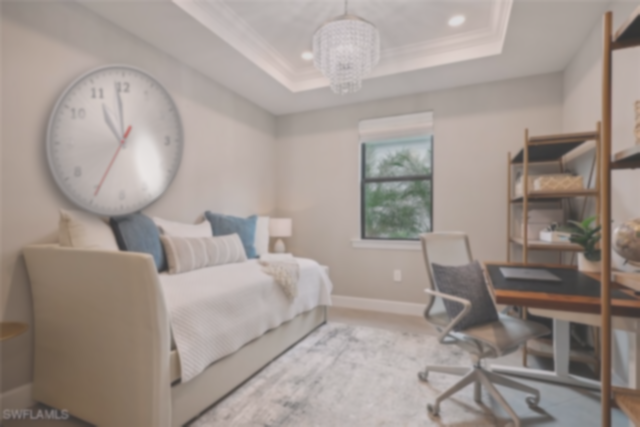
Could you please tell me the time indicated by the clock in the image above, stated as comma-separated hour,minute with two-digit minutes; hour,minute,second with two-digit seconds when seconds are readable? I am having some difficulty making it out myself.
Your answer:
10,58,35
